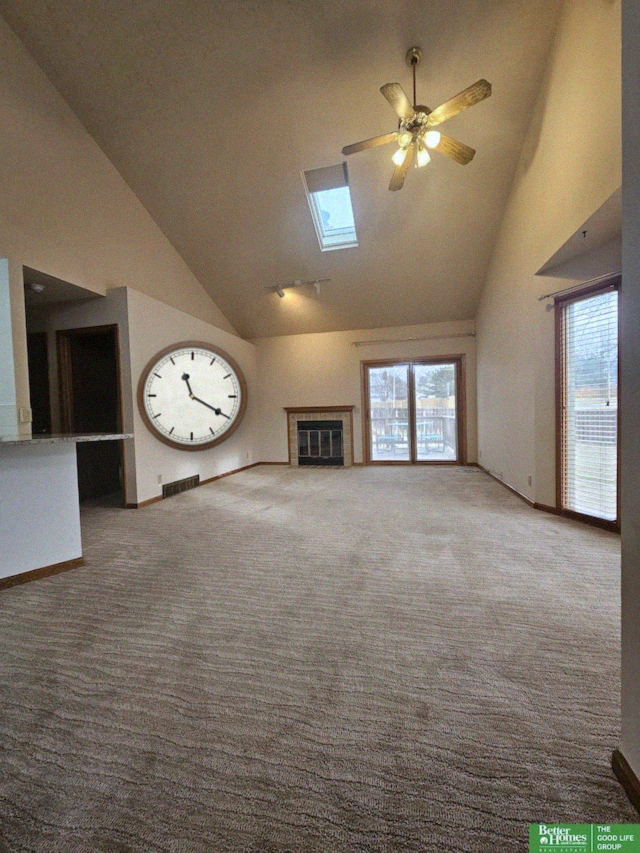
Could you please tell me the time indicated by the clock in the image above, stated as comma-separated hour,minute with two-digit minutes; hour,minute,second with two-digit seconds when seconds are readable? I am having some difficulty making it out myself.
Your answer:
11,20
